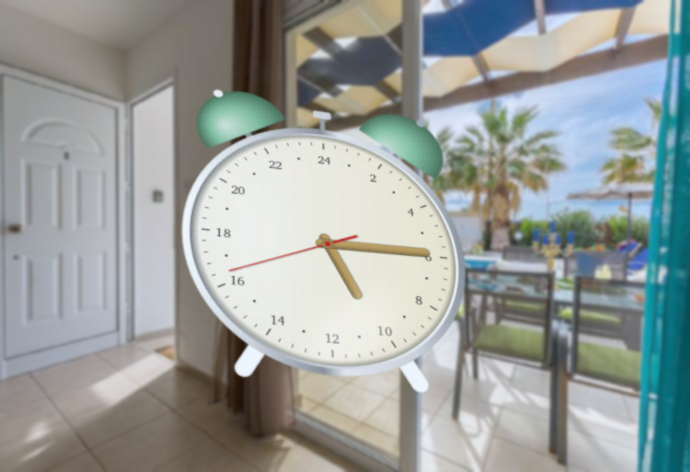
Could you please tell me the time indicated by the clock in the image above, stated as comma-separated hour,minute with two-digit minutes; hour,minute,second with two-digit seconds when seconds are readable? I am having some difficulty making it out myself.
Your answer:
10,14,41
